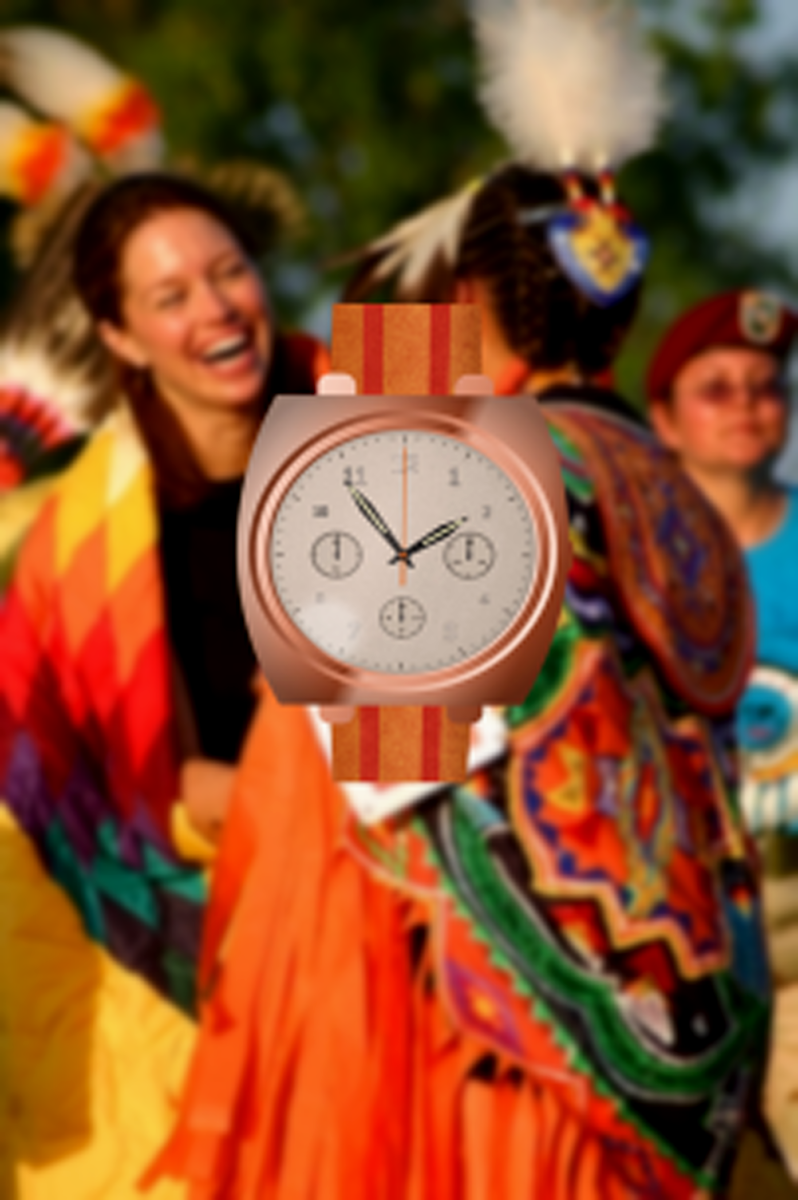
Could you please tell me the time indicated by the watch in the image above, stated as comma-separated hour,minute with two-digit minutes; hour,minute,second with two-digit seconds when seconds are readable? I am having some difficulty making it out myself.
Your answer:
1,54
